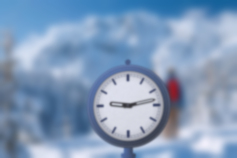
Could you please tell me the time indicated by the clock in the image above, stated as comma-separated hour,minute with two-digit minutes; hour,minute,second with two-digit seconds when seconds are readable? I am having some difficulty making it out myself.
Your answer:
9,13
